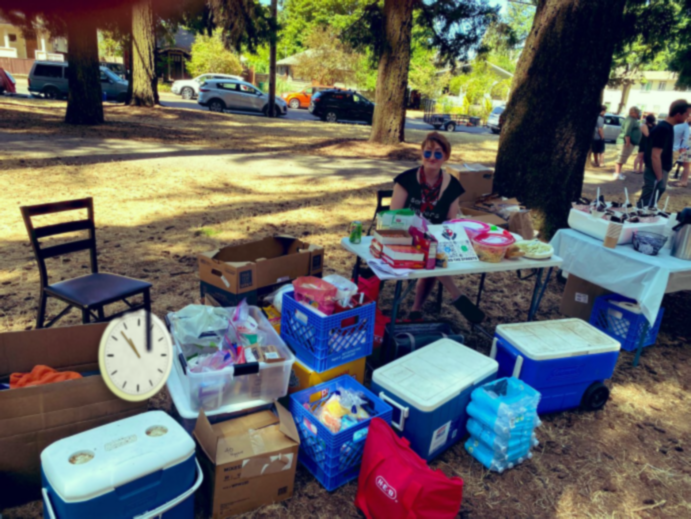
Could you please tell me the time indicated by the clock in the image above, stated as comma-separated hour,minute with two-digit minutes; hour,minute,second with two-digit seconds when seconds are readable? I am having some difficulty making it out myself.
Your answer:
10,53
